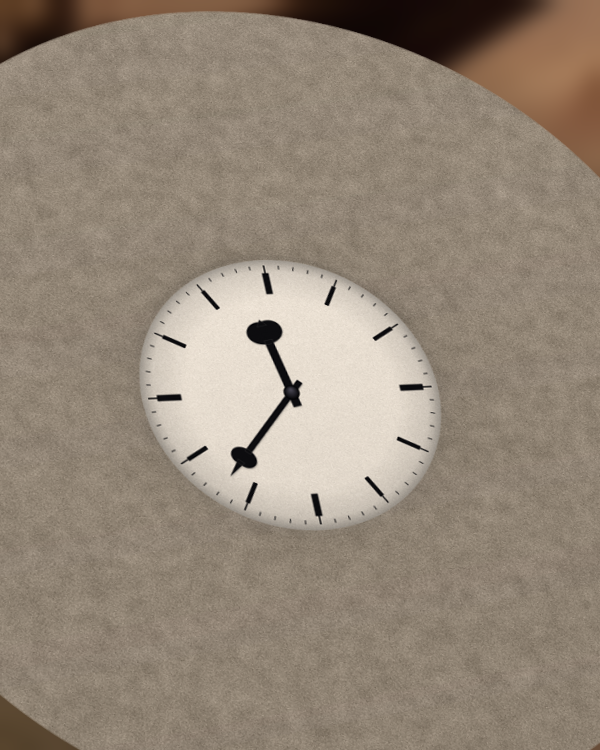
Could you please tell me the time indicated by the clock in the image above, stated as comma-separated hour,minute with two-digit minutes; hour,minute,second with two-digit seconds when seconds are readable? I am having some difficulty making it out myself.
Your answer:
11,37
